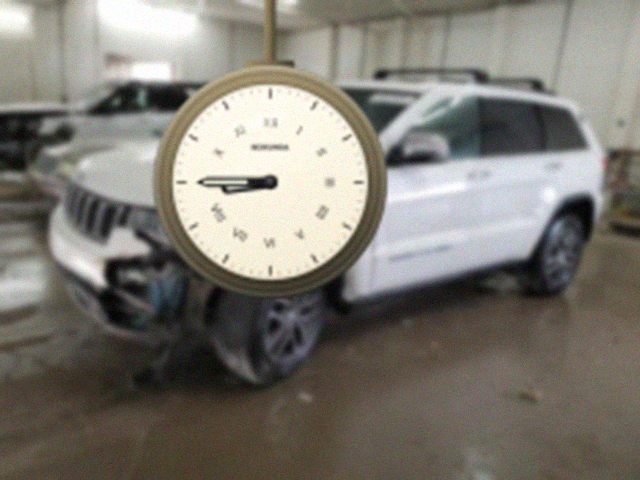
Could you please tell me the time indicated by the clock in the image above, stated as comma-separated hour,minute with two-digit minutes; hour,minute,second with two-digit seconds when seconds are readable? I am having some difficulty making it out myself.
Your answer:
8,45
